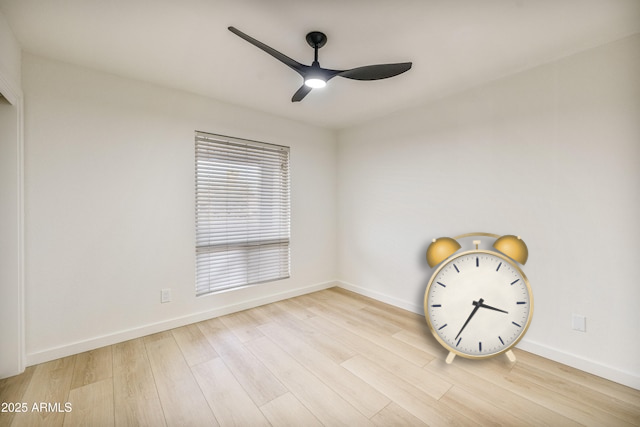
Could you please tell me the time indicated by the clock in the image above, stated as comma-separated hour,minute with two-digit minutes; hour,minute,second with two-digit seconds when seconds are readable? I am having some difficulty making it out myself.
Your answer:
3,36
